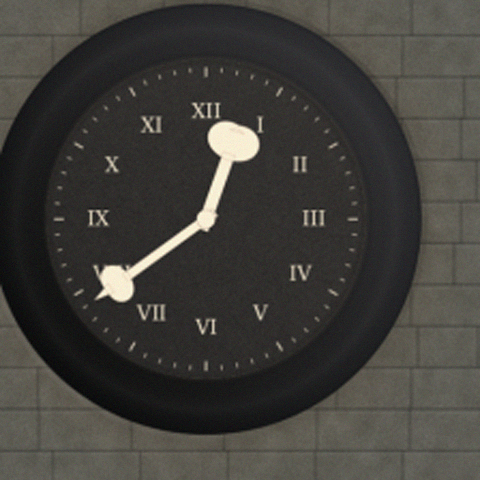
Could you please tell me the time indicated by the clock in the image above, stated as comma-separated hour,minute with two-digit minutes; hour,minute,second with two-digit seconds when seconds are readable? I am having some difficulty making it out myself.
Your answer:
12,39
